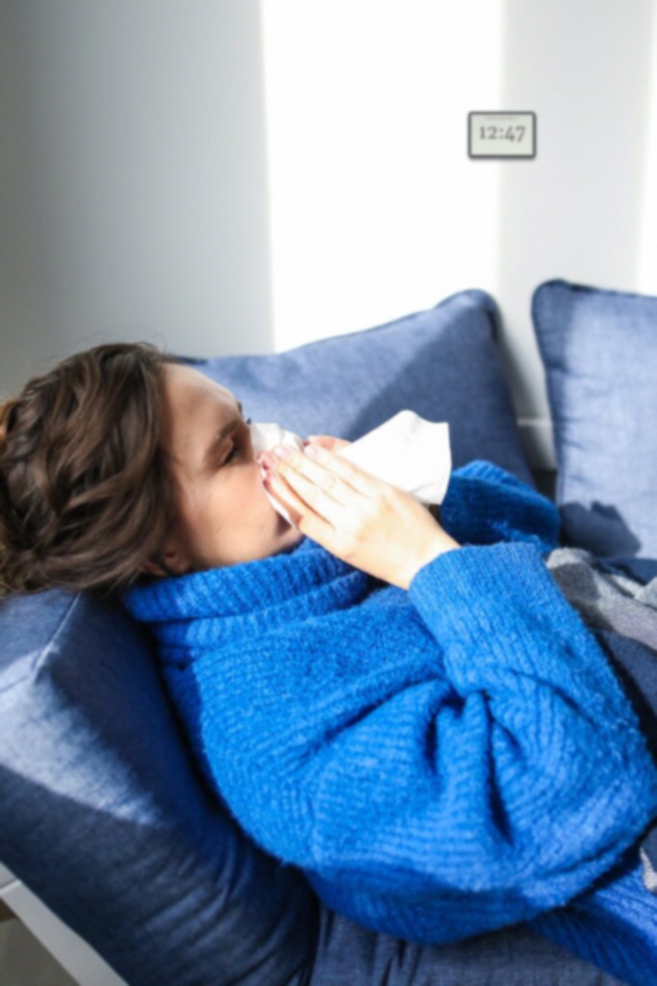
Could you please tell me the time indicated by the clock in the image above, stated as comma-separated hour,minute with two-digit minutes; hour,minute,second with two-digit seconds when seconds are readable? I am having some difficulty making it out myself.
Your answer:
12,47
